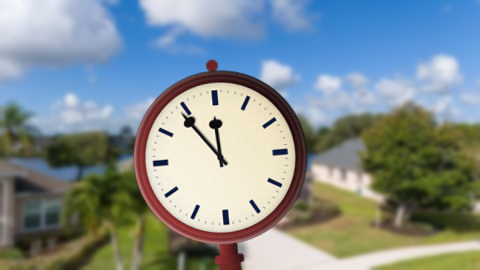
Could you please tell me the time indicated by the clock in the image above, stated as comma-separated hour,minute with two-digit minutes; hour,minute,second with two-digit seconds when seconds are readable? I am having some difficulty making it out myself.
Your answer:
11,54
